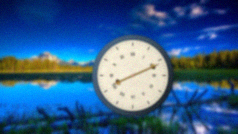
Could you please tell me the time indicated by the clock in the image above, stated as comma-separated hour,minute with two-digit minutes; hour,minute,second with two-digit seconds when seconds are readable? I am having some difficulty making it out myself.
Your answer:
8,11
